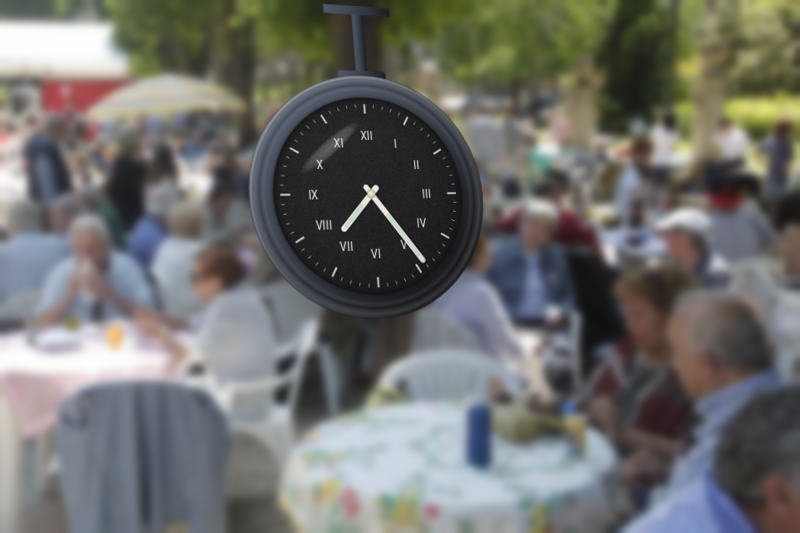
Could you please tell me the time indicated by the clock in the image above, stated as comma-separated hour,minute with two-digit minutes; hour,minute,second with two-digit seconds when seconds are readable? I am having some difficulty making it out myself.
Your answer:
7,24
